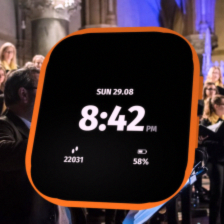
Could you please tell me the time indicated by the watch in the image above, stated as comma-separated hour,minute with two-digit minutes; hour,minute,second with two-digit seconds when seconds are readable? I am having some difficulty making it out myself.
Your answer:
8,42
